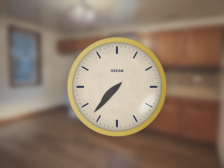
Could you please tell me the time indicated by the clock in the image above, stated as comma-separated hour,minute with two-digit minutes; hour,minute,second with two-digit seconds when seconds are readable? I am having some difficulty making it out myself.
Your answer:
7,37
